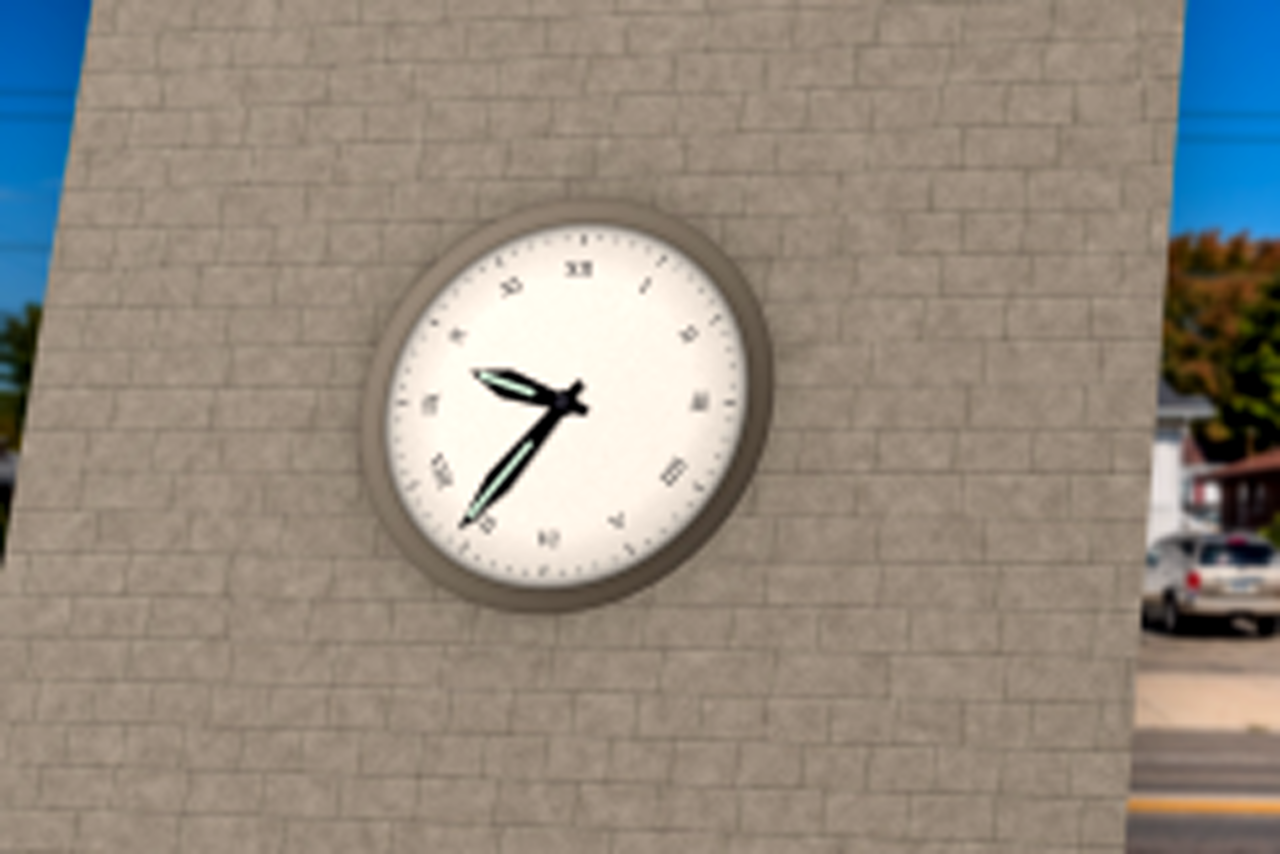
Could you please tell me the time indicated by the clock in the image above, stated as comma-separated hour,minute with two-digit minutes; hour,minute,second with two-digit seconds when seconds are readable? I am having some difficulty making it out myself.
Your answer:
9,36
